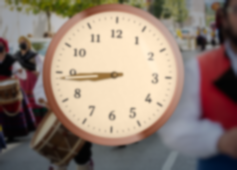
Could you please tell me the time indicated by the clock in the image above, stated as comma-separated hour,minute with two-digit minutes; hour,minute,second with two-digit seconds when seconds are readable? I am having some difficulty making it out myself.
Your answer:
8,44
